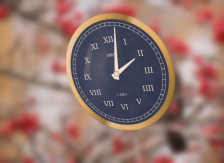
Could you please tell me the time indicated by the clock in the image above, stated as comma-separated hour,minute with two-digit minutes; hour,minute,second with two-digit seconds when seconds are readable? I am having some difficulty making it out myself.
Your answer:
2,02
